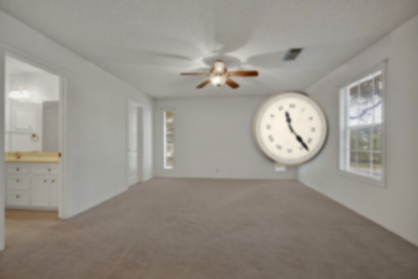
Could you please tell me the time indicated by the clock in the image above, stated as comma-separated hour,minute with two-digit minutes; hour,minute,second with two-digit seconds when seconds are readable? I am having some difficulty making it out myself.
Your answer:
11,23
